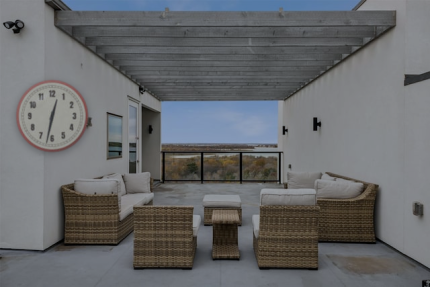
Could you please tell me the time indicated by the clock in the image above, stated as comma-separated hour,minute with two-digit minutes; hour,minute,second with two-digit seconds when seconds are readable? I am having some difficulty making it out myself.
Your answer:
12,32
